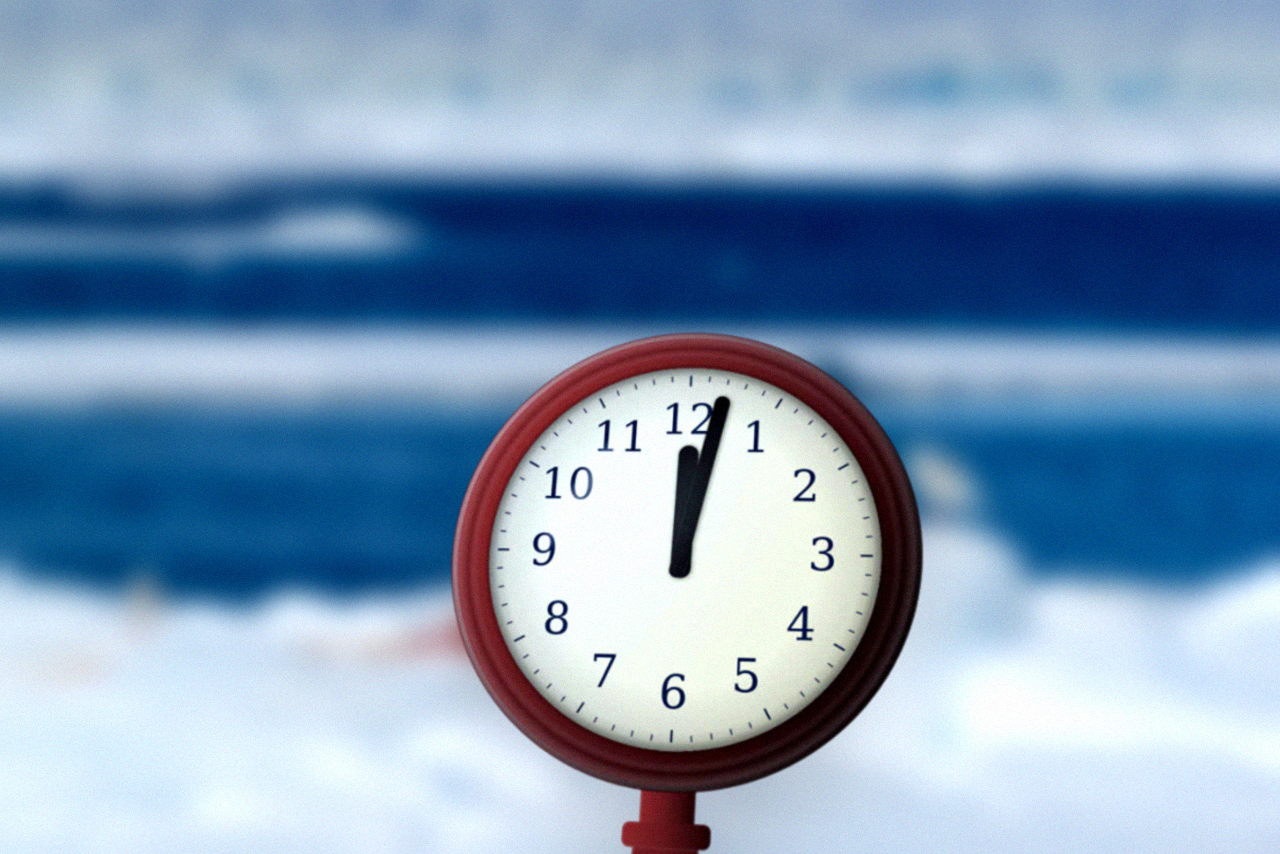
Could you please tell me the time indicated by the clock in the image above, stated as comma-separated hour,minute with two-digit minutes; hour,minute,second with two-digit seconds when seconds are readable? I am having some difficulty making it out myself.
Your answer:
12,02
